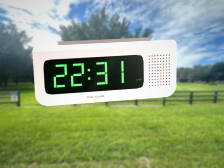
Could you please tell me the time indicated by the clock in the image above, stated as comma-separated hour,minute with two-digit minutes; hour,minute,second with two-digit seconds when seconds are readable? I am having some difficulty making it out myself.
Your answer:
22,31
